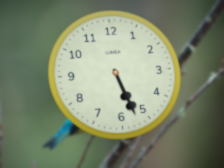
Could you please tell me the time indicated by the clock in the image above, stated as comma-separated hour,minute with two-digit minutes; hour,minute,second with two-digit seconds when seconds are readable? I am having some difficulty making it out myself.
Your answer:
5,27
